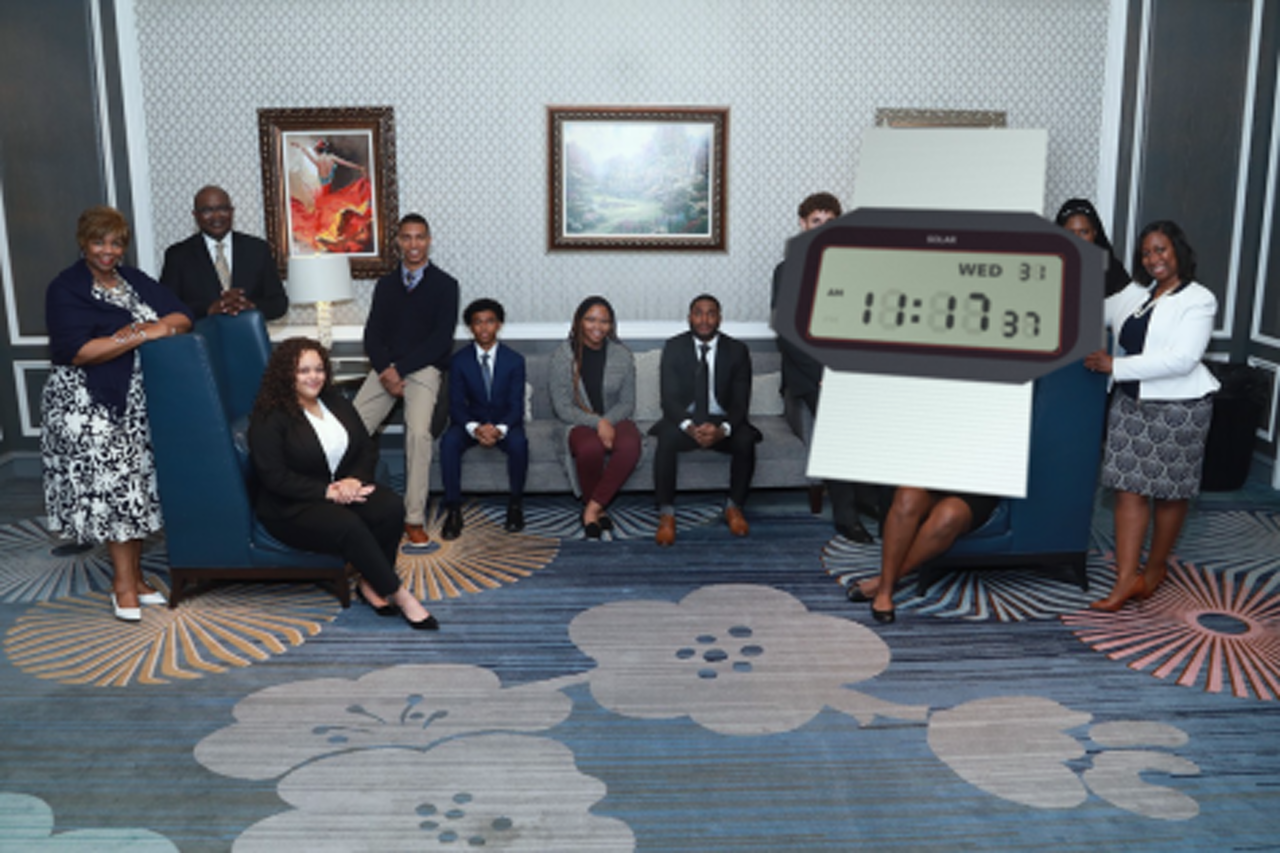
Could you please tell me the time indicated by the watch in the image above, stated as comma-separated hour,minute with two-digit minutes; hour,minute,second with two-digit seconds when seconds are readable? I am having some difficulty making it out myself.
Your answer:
11,17,37
